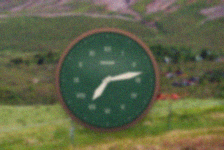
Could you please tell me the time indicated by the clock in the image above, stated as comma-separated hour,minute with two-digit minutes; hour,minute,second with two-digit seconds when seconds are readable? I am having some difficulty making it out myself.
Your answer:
7,13
